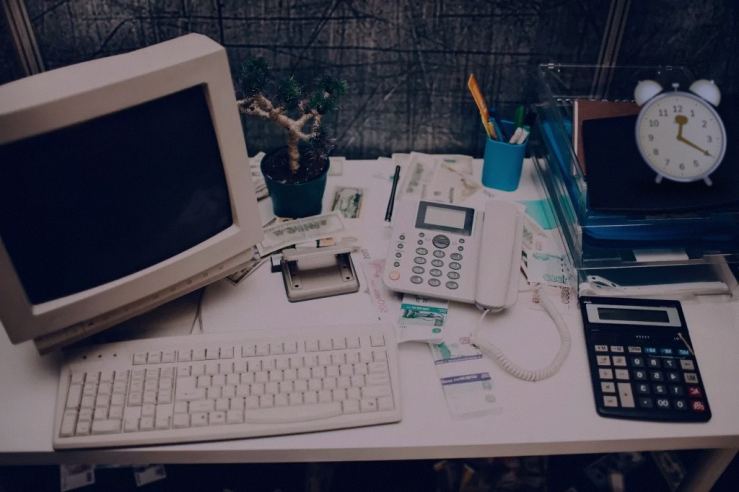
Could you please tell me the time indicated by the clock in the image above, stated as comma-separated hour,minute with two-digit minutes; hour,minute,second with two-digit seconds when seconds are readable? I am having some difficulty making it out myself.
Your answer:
12,20
